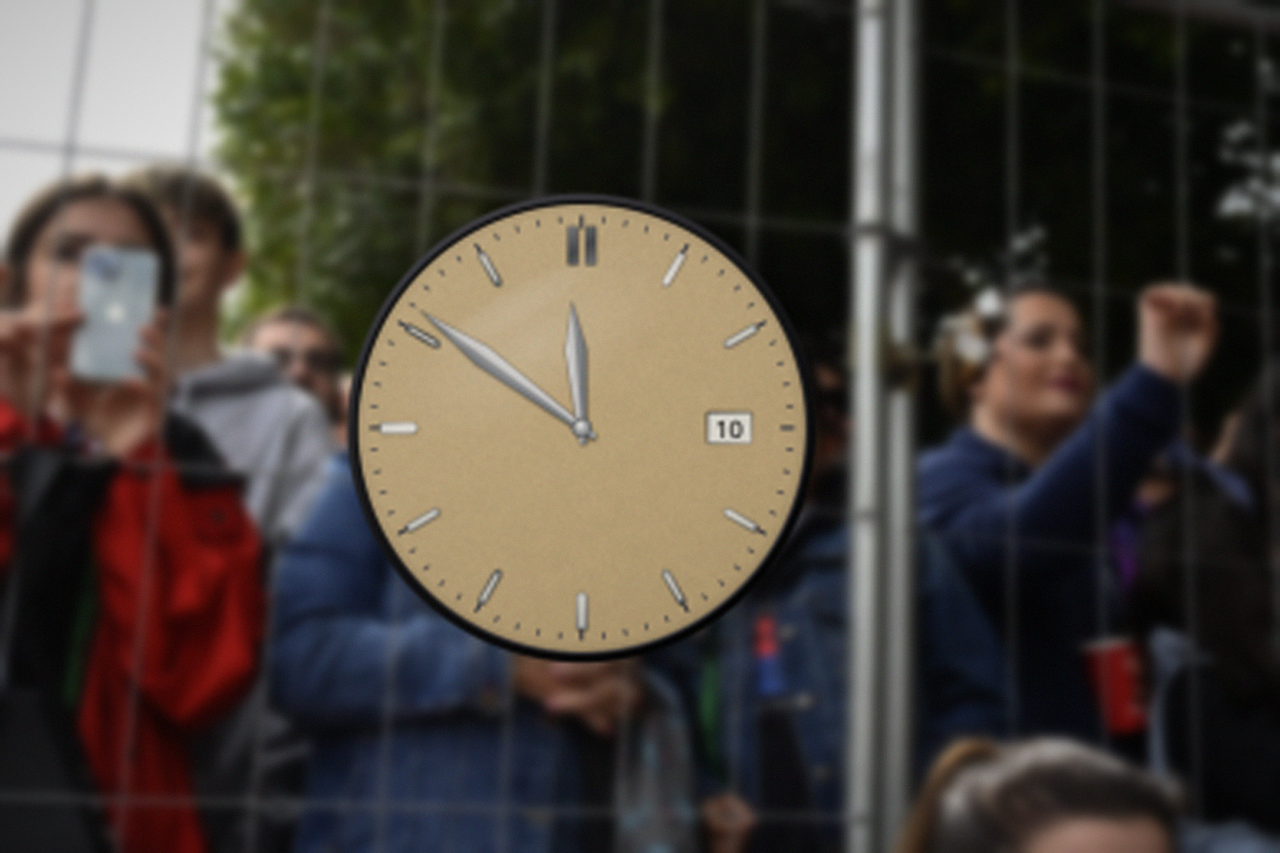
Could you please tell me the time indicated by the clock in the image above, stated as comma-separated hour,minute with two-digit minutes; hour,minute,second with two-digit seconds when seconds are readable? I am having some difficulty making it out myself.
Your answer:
11,51
